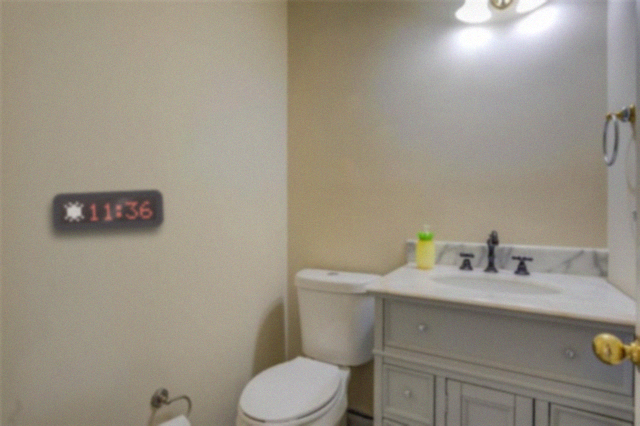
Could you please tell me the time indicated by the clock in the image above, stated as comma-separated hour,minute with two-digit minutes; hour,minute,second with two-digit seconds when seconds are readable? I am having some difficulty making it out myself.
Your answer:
11,36
